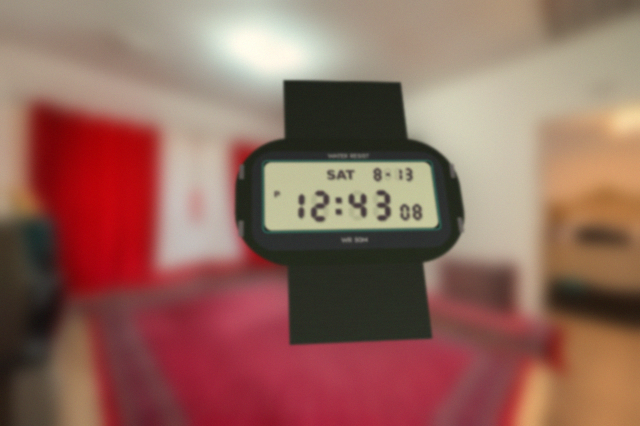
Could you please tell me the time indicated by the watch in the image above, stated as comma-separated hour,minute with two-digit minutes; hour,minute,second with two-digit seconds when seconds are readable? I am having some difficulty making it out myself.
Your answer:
12,43,08
